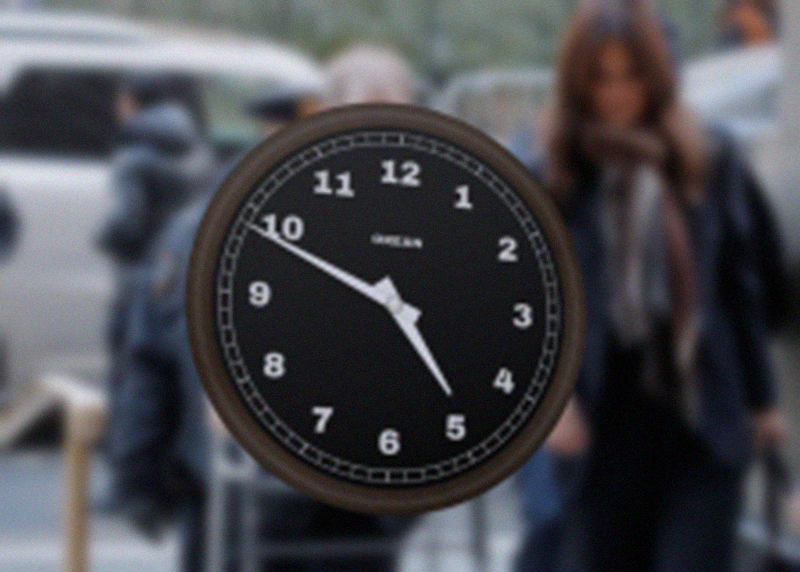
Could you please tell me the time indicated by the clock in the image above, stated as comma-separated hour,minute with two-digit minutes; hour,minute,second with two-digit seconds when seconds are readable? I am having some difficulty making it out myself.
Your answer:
4,49
